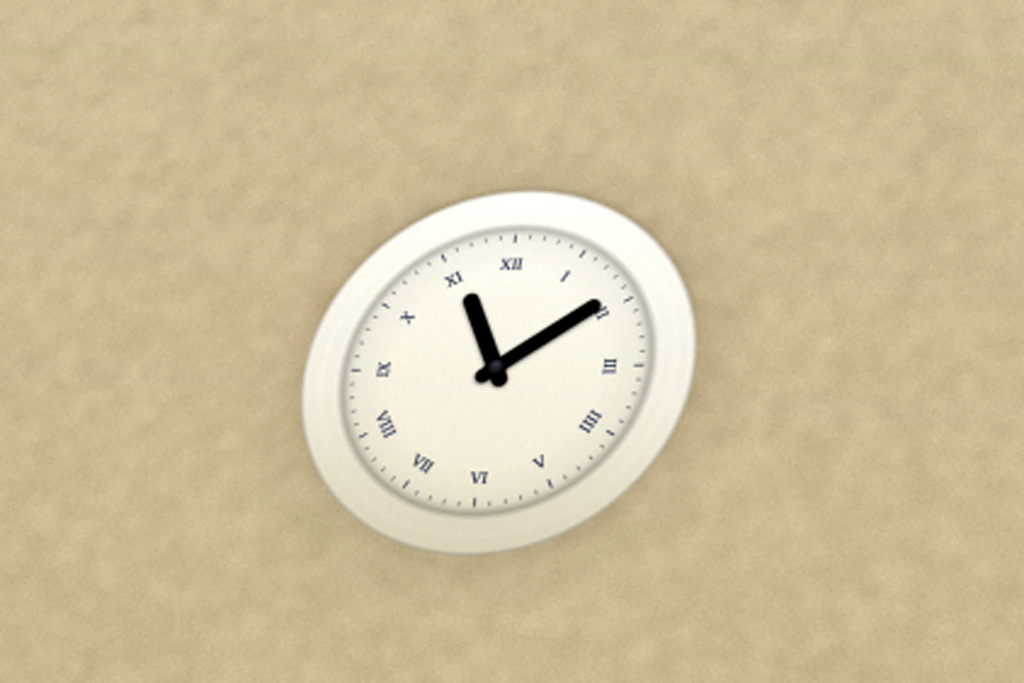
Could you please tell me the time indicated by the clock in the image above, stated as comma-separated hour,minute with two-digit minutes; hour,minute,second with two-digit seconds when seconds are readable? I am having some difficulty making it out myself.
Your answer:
11,09
